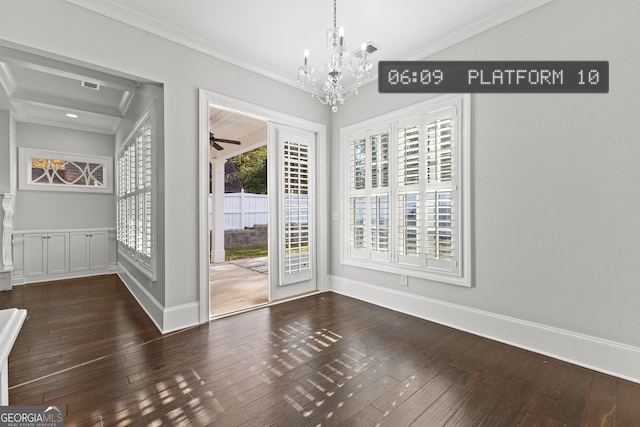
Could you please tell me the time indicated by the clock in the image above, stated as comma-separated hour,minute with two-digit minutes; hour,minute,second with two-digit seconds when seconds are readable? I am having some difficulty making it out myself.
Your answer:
6,09
